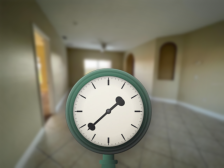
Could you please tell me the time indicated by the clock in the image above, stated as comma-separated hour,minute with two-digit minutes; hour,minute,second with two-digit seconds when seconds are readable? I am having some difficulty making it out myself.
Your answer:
1,38
